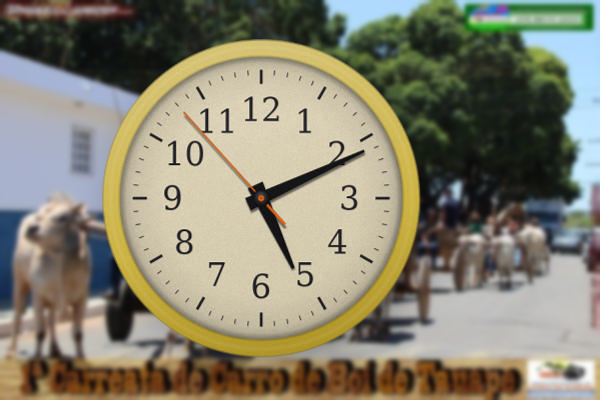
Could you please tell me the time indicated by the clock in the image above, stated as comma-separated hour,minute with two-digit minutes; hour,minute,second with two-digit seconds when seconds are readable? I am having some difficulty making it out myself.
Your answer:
5,10,53
